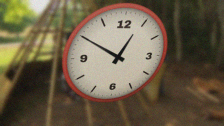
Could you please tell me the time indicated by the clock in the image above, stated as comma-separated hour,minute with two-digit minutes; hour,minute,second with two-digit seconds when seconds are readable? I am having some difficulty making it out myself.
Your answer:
12,50
